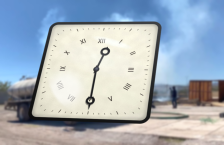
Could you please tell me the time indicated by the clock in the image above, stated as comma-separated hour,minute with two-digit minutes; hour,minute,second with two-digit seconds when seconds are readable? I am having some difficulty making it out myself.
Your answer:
12,30
